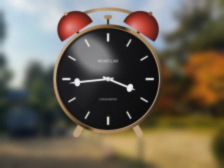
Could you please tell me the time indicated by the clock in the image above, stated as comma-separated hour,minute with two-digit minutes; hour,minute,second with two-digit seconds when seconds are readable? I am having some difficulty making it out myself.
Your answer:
3,44
